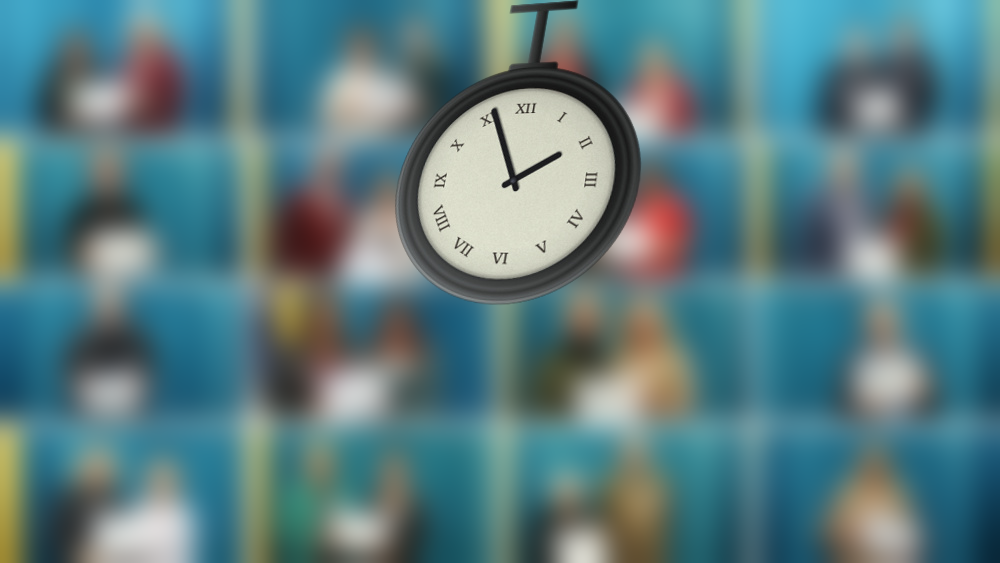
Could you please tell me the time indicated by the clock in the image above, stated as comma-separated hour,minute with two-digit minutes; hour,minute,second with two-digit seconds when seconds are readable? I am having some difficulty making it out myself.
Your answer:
1,56
